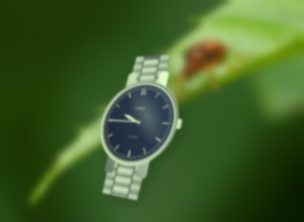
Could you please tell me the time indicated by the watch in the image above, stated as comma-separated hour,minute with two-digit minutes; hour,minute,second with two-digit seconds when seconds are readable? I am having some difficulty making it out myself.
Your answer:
9,45
